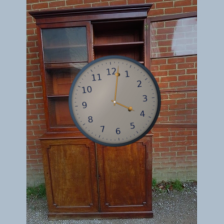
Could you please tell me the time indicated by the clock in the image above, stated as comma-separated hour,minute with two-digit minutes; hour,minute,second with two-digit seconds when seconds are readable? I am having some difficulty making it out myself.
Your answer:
4,02
